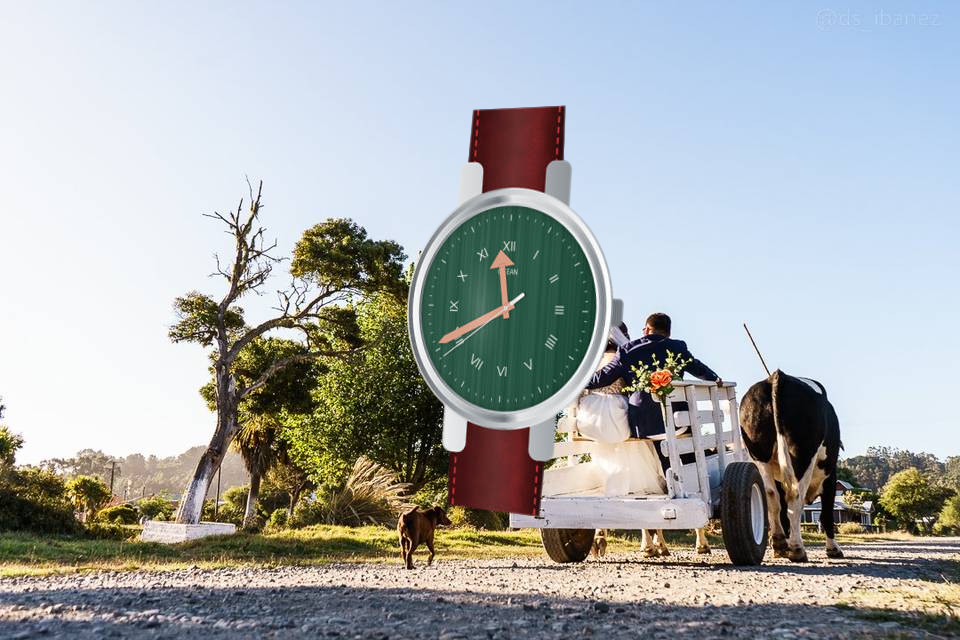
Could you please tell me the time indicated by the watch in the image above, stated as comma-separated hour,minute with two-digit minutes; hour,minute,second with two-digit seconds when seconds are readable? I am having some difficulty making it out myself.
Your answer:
11,40,39
